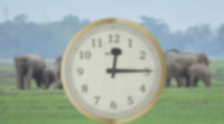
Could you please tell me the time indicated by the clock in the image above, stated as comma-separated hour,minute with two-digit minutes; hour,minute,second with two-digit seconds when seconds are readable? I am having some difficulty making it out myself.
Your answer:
12,15
